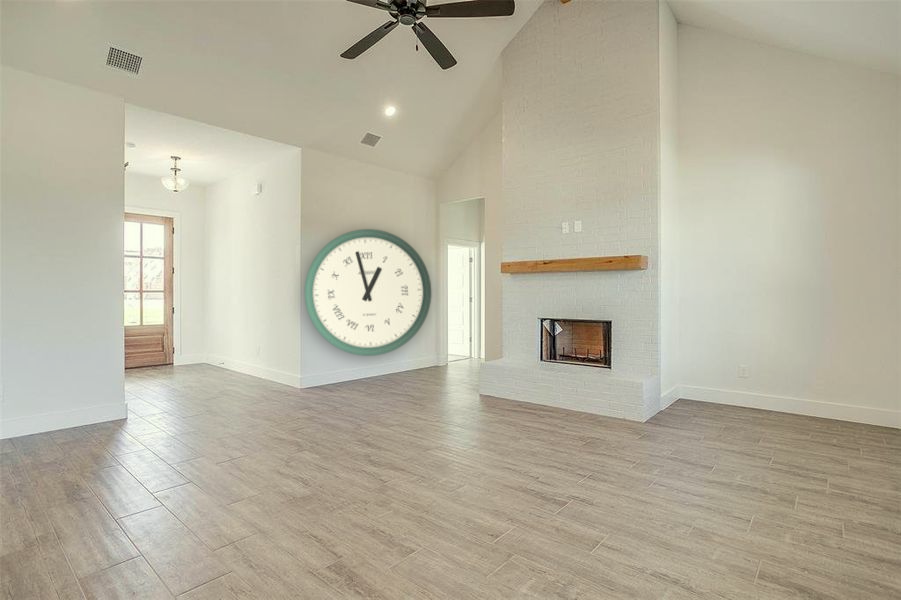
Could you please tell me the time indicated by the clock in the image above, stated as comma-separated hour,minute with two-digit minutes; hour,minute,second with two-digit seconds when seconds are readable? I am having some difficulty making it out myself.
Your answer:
12,58
